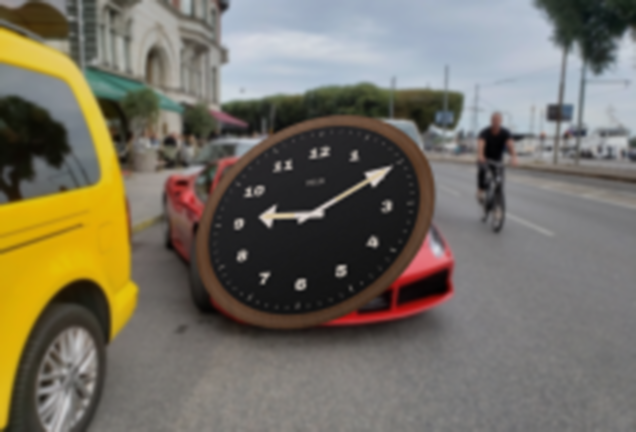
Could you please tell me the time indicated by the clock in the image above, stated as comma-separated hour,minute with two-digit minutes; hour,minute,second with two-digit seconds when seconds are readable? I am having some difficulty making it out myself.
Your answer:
9,10
